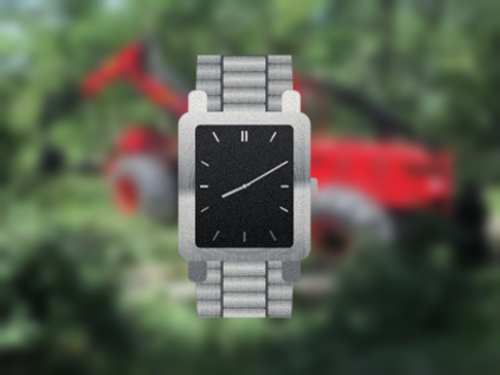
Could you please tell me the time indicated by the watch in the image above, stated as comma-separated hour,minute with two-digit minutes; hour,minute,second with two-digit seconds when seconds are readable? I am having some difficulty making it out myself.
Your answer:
8,10
